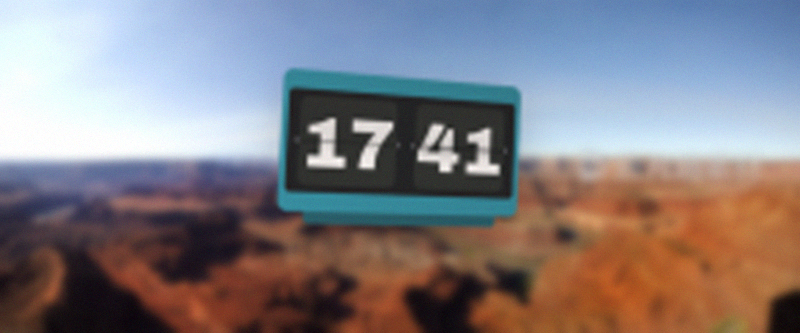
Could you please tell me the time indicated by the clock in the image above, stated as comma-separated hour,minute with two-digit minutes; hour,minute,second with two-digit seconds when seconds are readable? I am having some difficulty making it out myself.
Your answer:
17,41
